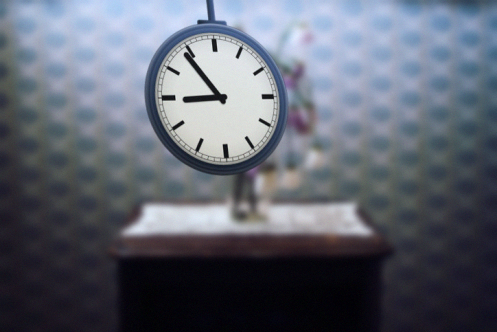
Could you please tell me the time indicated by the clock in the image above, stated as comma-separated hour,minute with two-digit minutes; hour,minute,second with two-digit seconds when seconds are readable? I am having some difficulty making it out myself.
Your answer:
8,54
